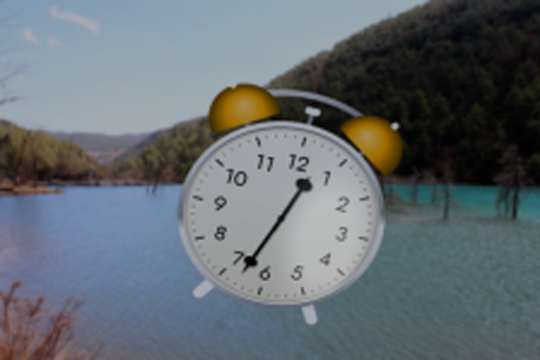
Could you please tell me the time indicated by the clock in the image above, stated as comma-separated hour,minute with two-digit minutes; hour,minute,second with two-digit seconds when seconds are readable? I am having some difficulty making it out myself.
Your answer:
12,33
